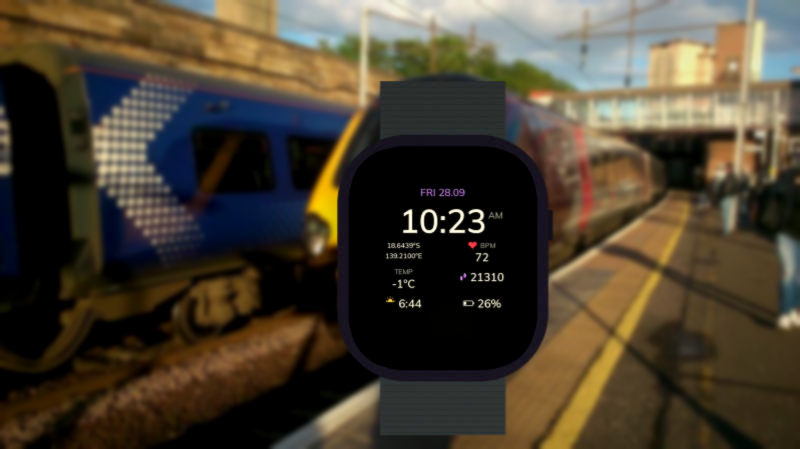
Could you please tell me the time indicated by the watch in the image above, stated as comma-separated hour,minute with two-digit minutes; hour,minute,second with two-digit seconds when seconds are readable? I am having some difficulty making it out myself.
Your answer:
10,23
